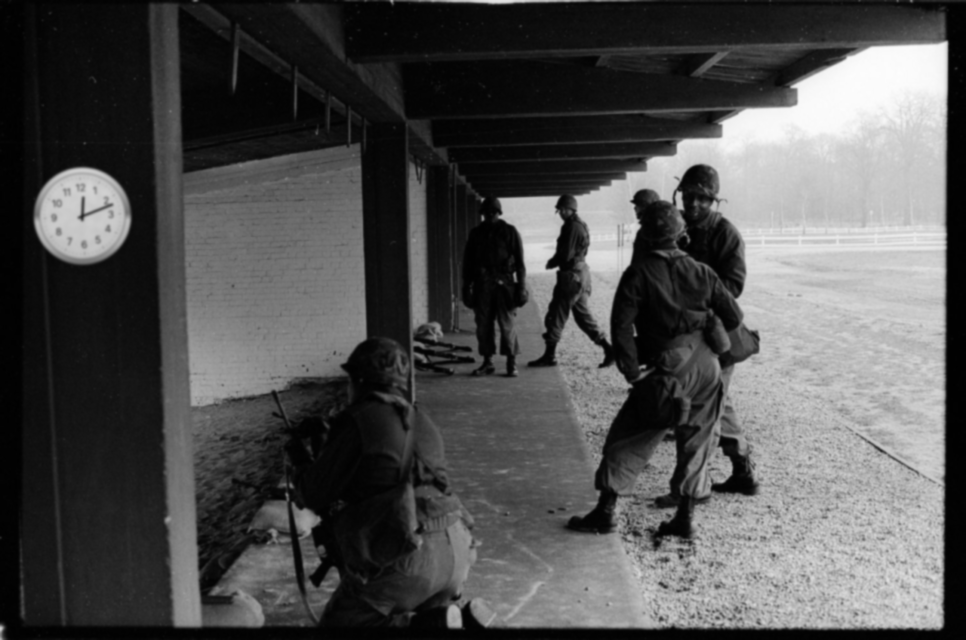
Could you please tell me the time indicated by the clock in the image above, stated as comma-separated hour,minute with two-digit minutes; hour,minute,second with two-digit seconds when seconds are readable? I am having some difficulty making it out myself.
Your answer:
12,12
